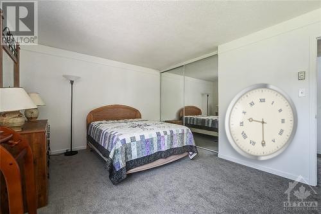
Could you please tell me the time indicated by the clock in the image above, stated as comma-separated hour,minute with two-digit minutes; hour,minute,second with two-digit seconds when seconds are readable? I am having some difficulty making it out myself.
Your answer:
9,30
